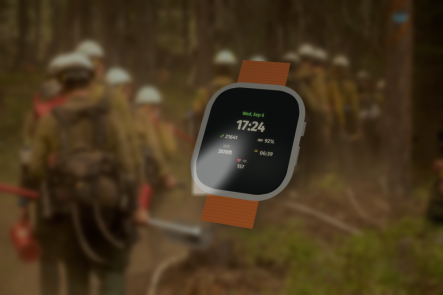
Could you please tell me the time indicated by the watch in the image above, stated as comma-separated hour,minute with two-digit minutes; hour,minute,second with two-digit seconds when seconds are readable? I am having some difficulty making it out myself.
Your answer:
17,24
